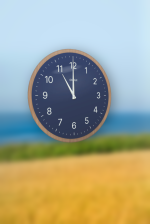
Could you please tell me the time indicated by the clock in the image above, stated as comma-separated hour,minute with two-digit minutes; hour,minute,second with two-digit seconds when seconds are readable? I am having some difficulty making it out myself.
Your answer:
11,00
